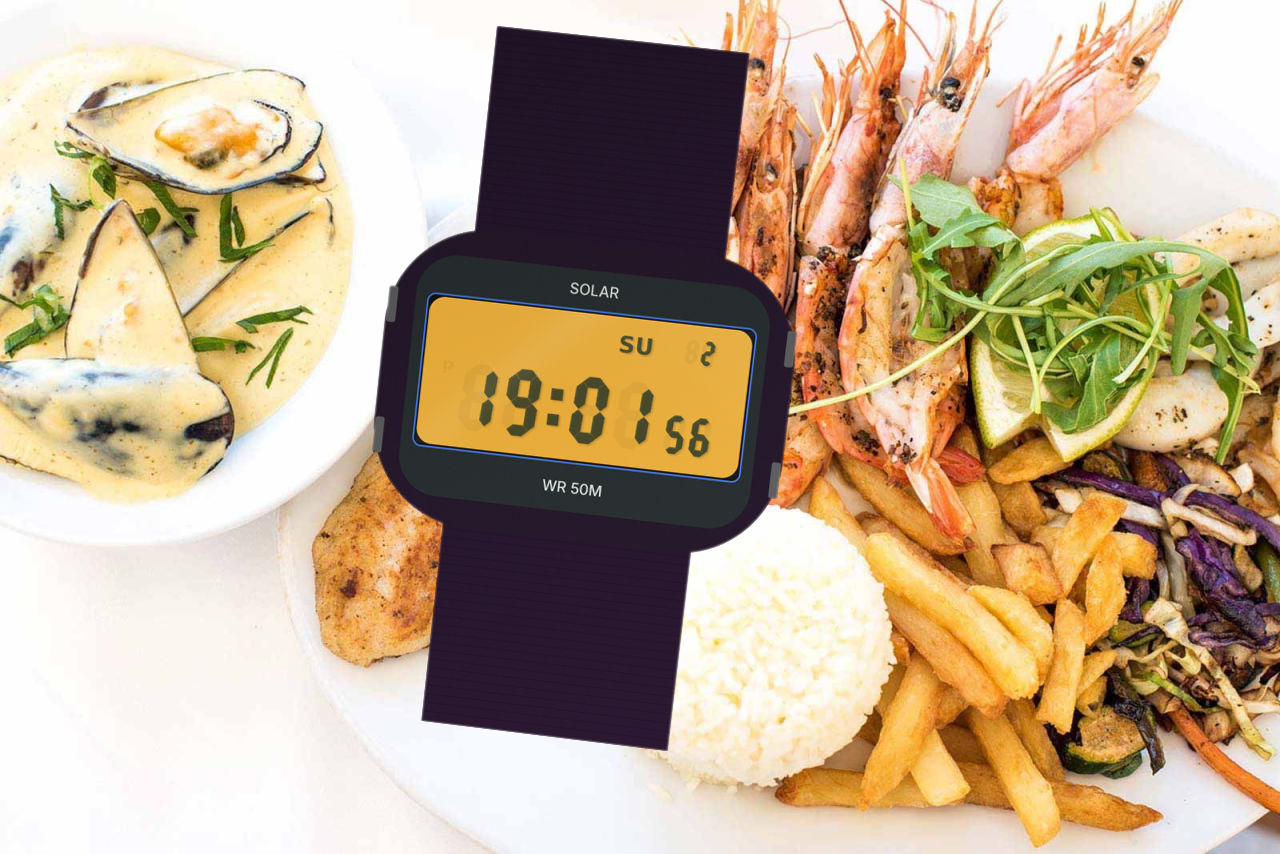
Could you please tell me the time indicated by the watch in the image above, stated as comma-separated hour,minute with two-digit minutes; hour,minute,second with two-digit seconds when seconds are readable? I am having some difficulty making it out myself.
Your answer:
19,01,56
